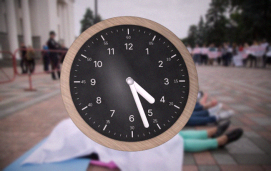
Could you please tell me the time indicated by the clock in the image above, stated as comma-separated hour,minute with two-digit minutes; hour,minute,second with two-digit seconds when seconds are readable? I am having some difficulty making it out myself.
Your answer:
4,27
